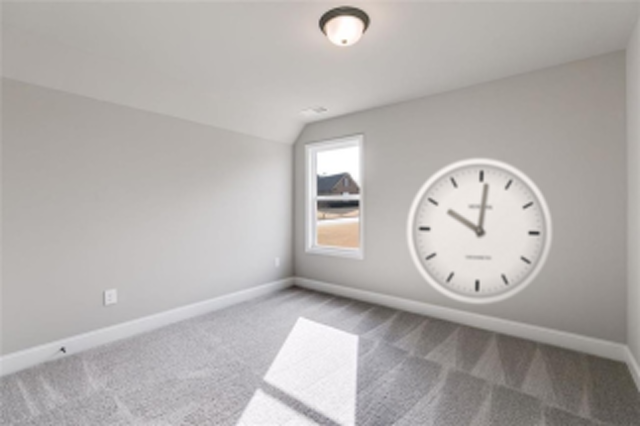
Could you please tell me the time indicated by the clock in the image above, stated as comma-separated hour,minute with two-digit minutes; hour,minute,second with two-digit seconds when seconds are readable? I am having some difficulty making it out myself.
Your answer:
10,01
